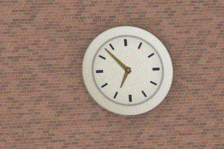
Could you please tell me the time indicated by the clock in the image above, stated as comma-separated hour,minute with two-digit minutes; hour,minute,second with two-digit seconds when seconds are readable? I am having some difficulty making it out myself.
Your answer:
6,53
